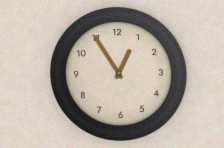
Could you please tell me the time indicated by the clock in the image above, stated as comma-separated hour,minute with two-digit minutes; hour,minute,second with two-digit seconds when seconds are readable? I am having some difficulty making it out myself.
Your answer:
12,55
